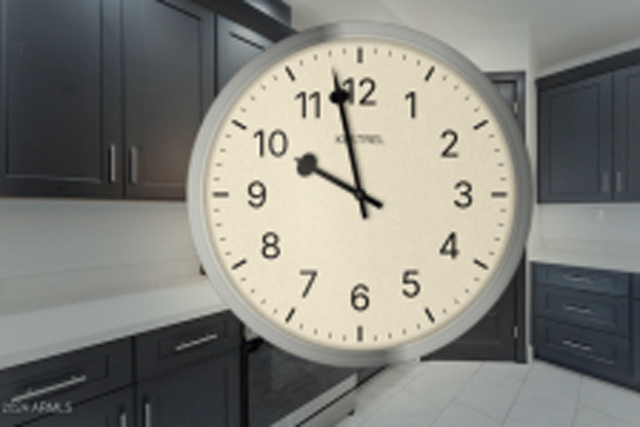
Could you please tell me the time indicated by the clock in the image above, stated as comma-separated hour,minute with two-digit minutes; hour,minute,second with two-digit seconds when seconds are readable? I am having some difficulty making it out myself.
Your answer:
9,58
